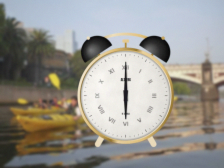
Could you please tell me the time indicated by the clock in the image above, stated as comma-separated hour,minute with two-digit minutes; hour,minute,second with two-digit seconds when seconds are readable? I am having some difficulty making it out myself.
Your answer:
6,00
